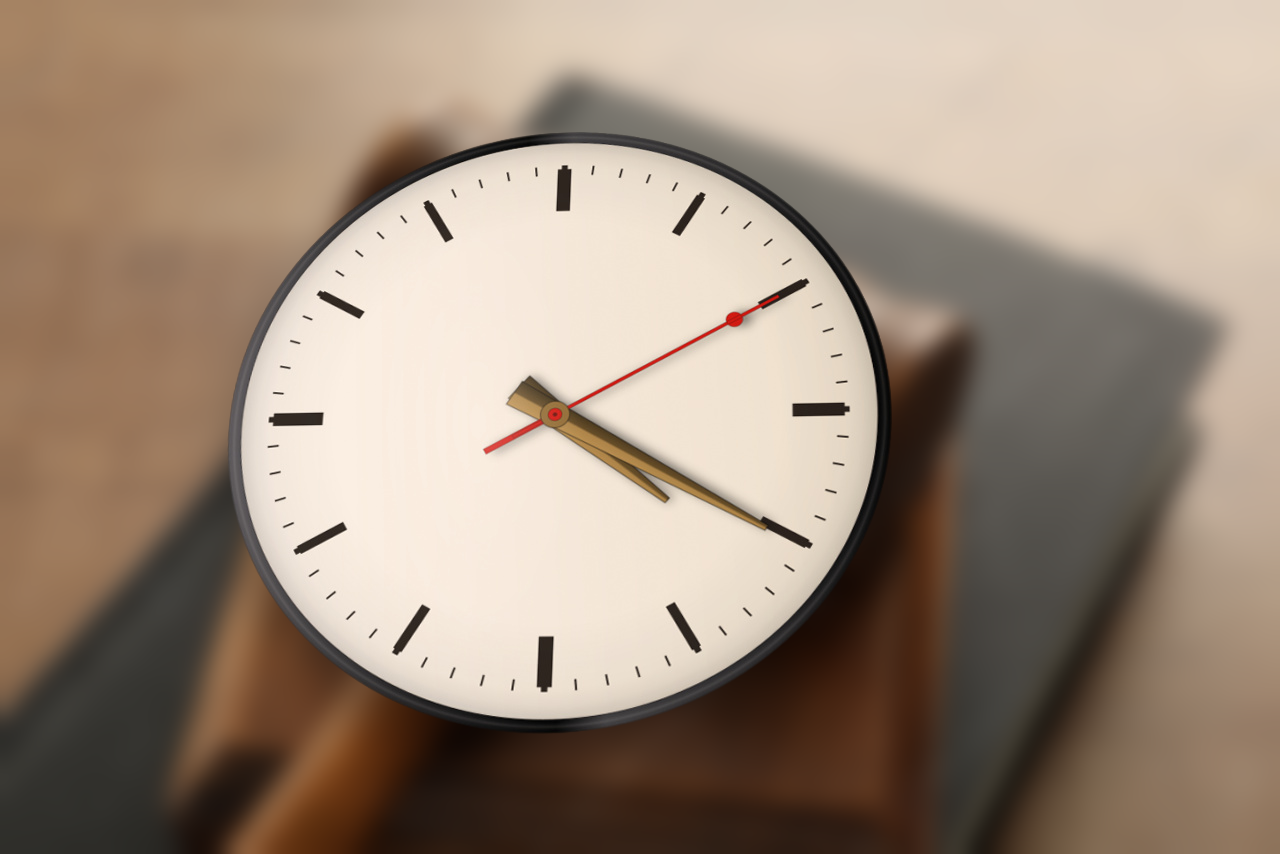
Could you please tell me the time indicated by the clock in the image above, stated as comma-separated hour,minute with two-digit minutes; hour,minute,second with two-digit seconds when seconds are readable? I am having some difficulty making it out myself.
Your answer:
4,20,10
